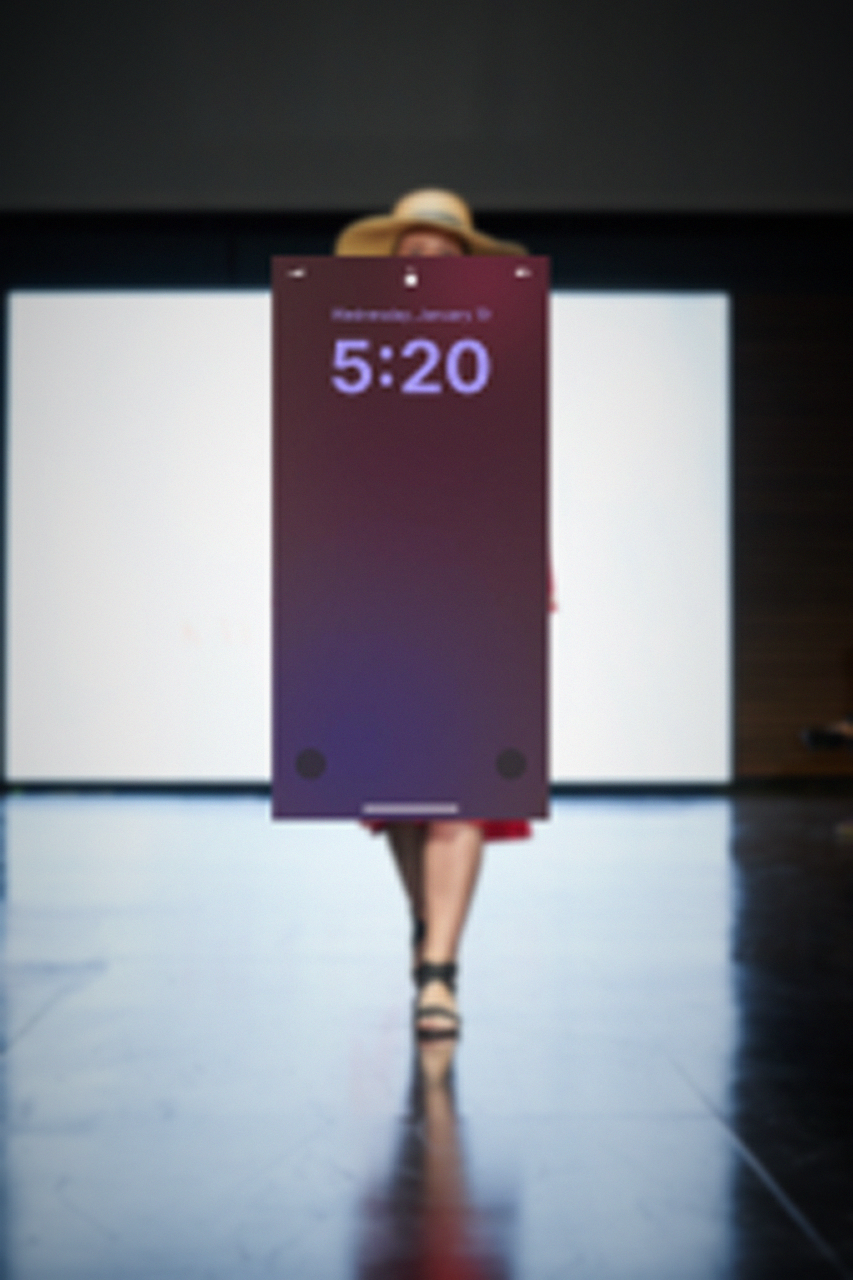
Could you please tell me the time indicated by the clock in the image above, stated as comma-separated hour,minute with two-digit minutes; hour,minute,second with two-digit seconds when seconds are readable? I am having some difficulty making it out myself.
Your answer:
5,20
